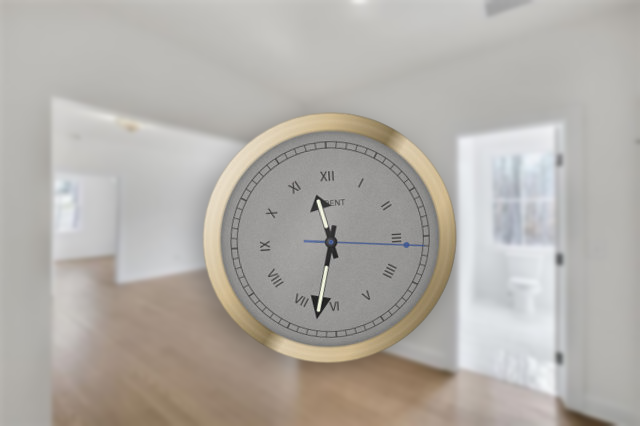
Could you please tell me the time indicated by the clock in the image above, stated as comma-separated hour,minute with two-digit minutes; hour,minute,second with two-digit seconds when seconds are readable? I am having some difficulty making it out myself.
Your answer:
11,32,16
